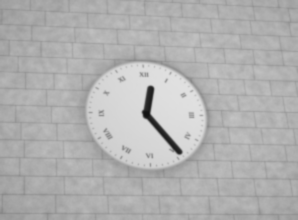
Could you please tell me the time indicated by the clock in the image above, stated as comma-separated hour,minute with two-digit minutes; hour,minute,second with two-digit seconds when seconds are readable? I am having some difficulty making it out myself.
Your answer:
12,24
